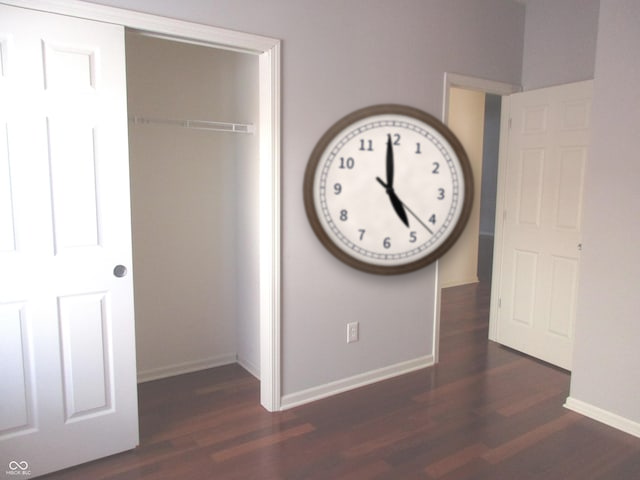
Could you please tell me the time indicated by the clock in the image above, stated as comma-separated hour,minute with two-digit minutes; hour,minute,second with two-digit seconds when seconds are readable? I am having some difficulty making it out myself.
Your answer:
4,59,22
